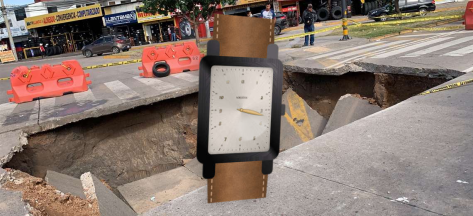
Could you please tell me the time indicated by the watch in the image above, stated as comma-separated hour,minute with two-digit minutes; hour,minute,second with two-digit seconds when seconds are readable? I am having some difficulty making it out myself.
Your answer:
3,17
